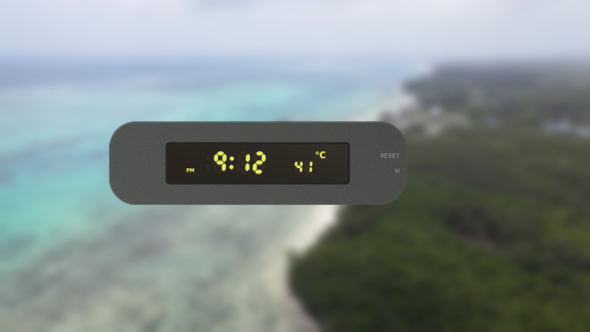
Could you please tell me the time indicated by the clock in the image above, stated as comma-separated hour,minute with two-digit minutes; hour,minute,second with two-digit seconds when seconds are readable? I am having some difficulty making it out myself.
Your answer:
9,12
